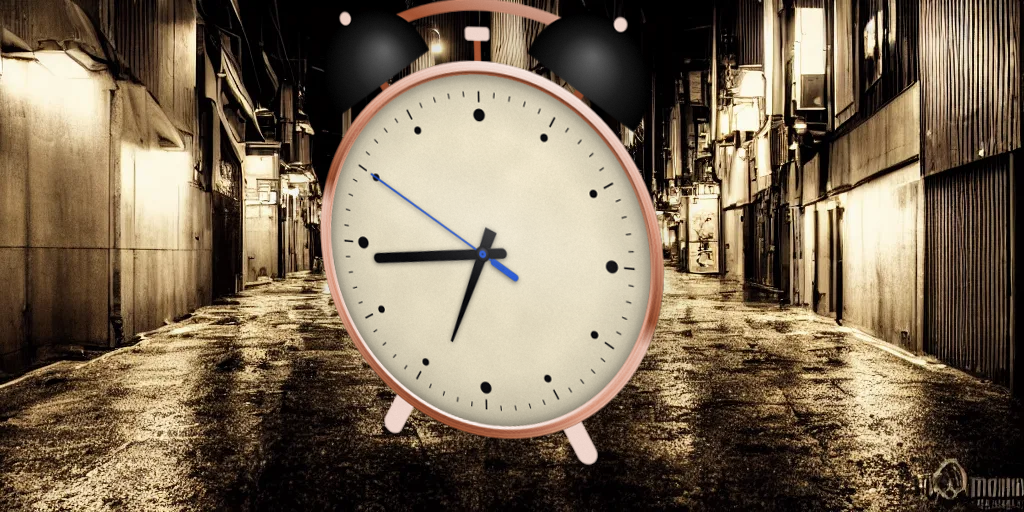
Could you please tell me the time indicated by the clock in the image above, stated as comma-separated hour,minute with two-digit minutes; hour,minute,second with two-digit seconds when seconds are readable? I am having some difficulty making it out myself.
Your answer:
6,43,50
